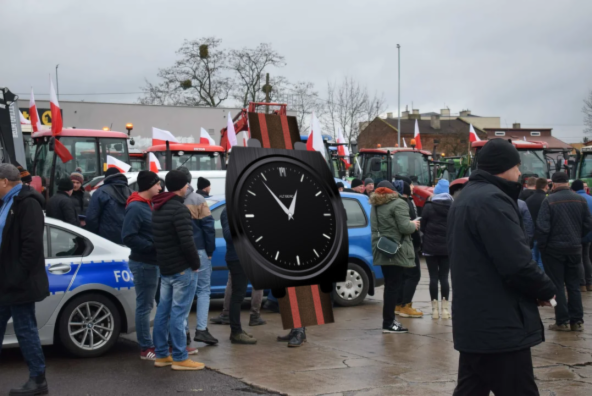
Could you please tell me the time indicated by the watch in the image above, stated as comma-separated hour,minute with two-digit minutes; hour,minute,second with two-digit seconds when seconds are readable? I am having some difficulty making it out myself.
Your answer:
12,54
